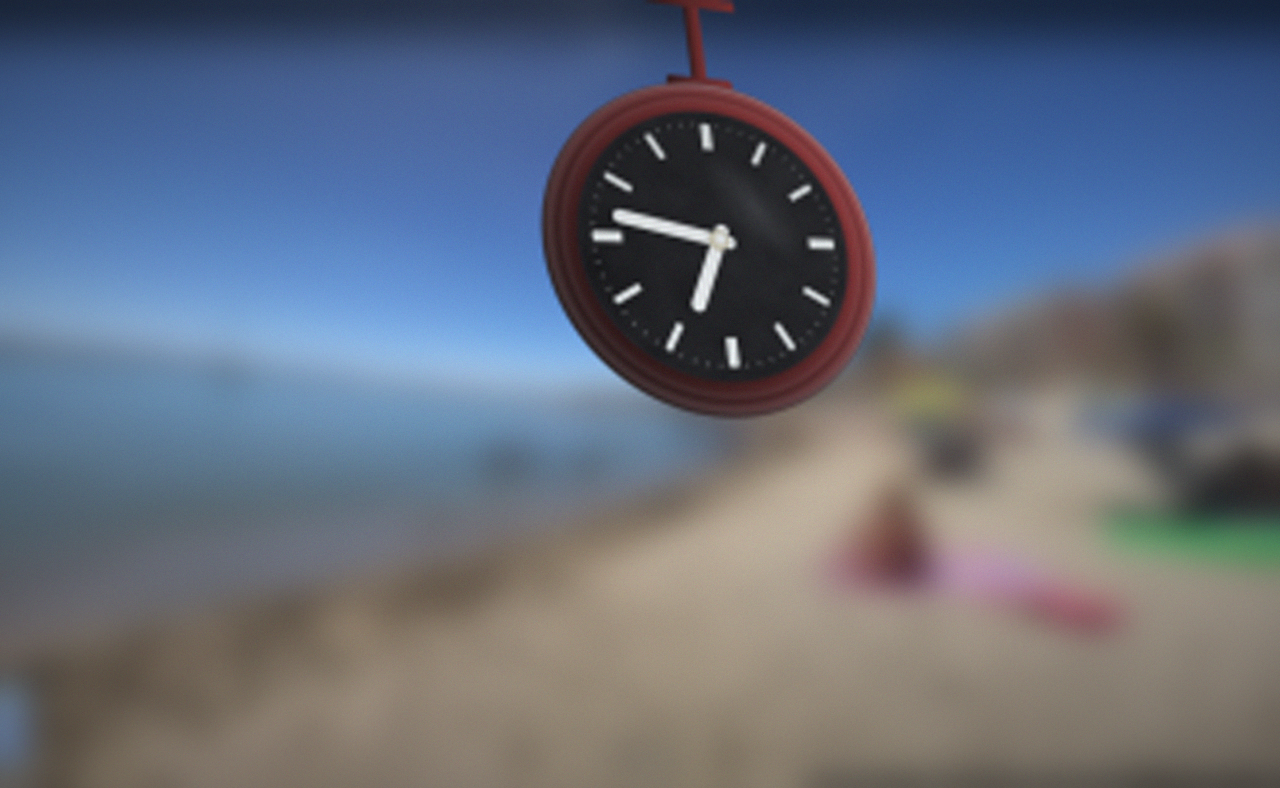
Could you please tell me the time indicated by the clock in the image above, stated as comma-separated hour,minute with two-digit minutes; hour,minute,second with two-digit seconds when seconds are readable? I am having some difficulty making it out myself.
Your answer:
6,47
